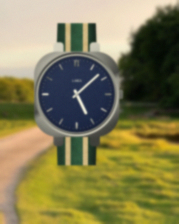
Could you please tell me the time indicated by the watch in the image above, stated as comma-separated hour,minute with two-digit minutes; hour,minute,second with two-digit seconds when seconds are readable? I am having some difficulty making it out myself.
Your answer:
5,08
